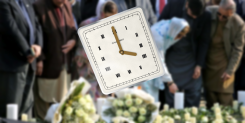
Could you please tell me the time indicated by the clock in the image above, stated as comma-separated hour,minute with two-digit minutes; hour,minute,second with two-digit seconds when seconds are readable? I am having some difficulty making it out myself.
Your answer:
4,00
